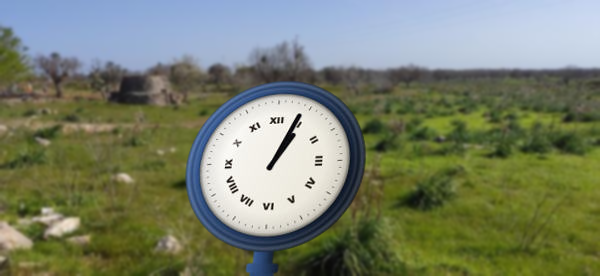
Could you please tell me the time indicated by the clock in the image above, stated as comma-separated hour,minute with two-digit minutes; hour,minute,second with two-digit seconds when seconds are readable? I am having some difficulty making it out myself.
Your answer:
1,04
